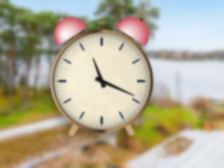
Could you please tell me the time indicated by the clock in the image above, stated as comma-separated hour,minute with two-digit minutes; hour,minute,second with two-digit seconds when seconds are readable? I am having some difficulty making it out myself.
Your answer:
11,19
